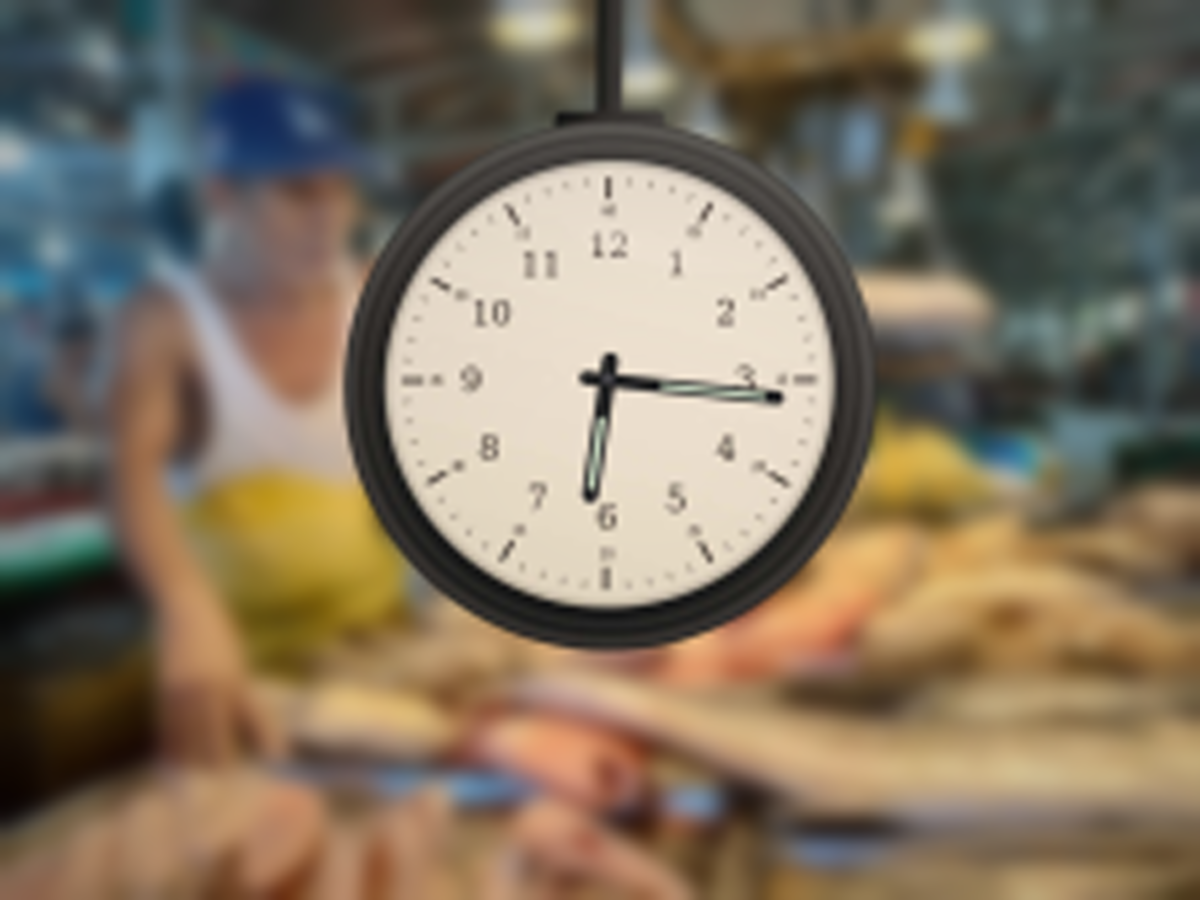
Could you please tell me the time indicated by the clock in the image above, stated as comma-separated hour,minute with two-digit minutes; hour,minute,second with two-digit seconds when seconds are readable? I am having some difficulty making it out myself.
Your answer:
6,16
